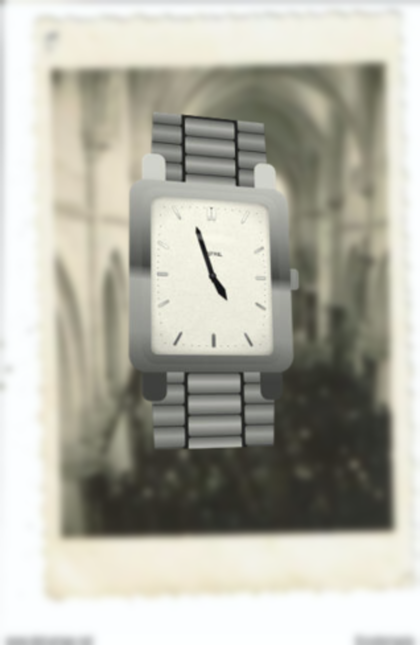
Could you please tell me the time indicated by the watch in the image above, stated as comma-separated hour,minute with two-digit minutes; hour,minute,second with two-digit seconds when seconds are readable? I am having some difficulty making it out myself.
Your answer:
4,57
